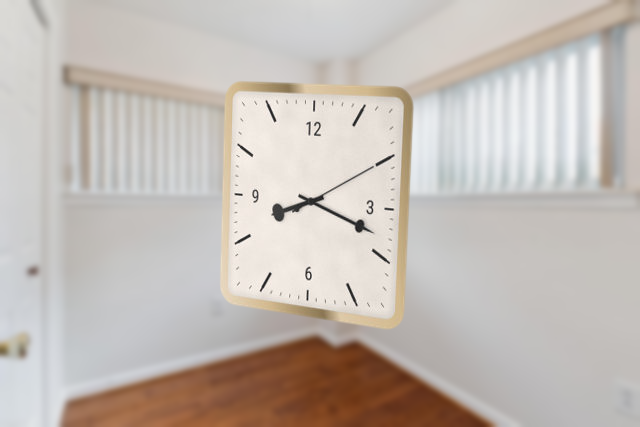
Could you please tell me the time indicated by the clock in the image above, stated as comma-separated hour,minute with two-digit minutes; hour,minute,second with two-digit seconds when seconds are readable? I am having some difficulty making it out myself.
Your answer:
8,18,10
